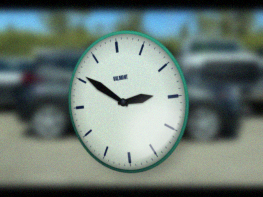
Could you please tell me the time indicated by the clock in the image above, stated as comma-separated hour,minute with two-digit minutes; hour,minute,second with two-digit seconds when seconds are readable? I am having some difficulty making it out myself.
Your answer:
2,51
